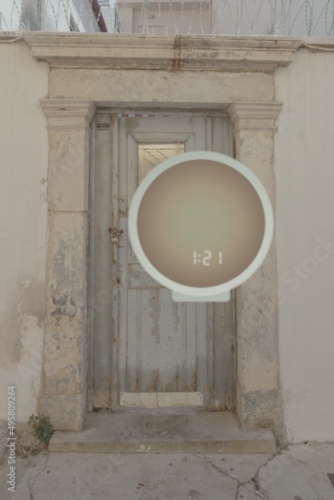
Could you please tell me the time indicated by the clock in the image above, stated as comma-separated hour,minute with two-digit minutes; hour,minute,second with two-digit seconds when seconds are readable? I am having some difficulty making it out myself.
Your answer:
1,21
